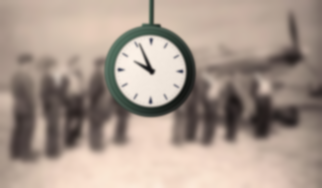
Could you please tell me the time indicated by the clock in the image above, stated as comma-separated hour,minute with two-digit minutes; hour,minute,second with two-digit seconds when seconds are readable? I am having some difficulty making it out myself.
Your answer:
9,56
